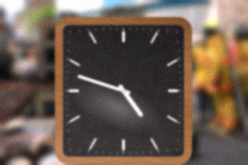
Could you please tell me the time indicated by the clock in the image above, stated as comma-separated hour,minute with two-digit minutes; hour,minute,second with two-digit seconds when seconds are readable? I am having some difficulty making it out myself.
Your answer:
4,48
